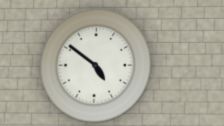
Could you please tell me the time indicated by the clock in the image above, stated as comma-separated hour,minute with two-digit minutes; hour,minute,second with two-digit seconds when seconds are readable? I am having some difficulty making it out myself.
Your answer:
4,51
